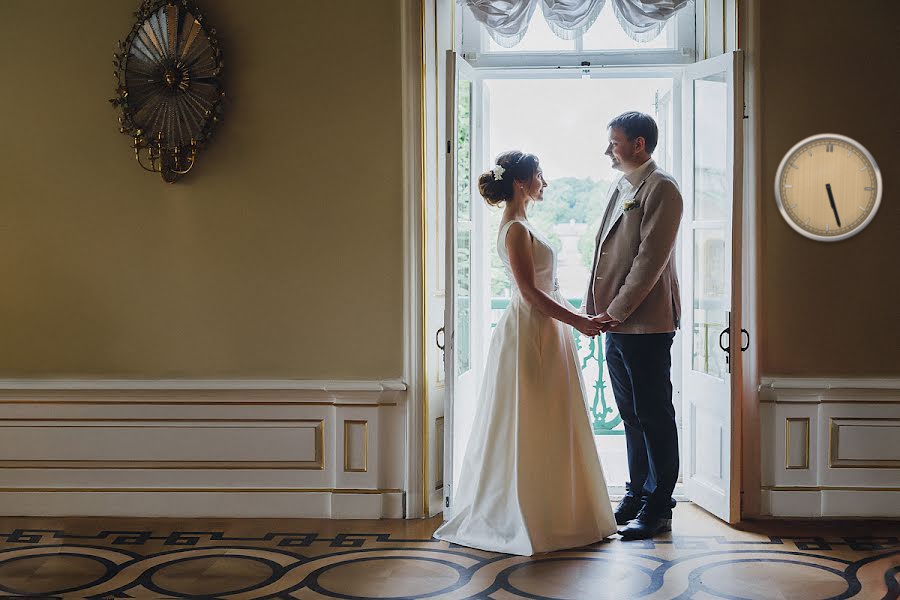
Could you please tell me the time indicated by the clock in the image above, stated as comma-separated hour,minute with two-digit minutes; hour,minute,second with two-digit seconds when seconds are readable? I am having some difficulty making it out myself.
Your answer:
5,27
